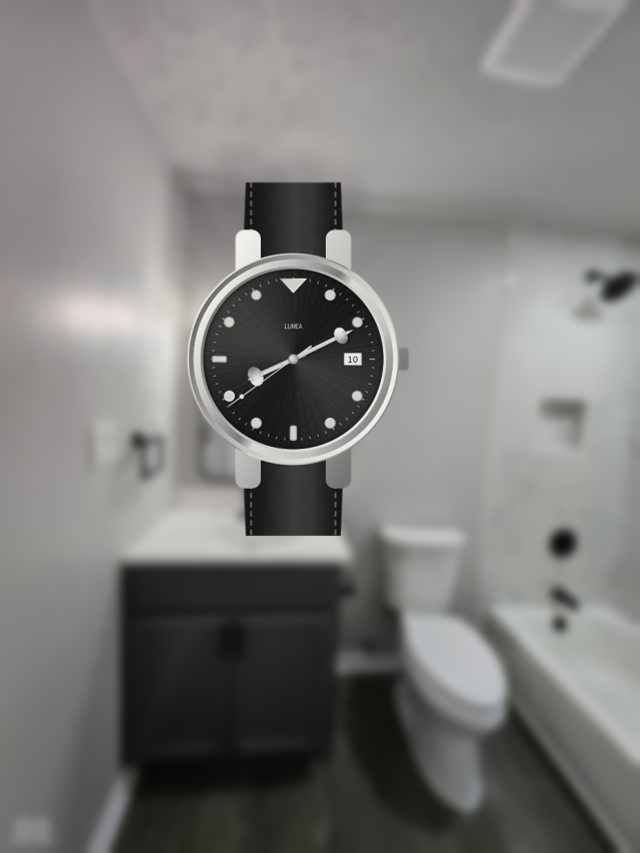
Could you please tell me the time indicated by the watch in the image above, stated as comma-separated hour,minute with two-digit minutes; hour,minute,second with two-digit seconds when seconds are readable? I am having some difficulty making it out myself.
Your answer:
8,10,39
